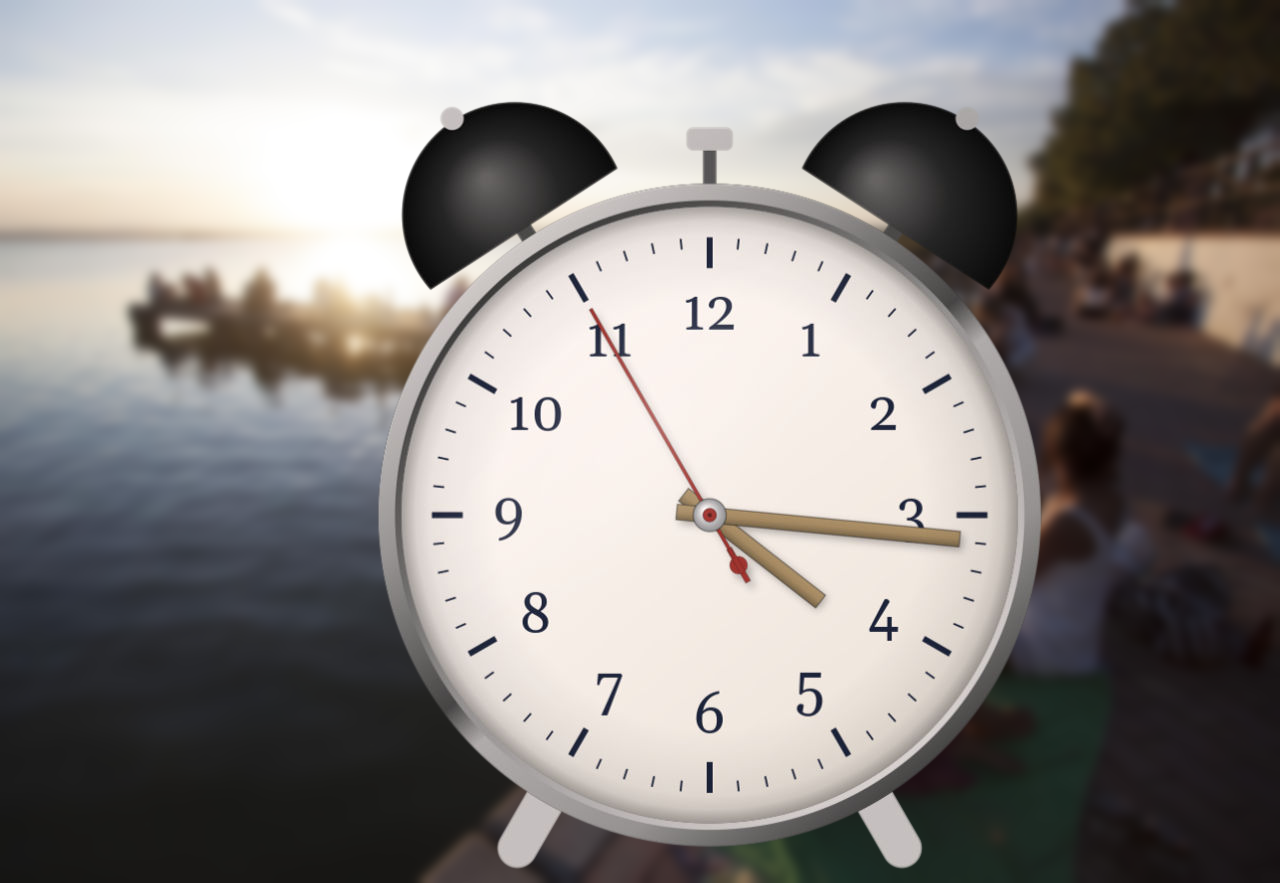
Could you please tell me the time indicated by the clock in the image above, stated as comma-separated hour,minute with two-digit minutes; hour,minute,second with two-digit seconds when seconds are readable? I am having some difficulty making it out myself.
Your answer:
4,15,55
